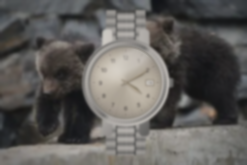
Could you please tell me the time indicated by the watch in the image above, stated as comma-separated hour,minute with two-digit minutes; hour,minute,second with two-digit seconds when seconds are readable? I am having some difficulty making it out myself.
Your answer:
4,10
